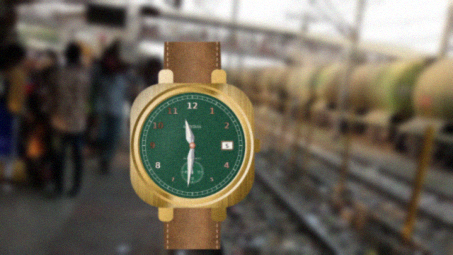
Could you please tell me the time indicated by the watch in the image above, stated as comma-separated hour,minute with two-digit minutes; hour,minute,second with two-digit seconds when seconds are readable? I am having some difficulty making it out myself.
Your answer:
11,31
